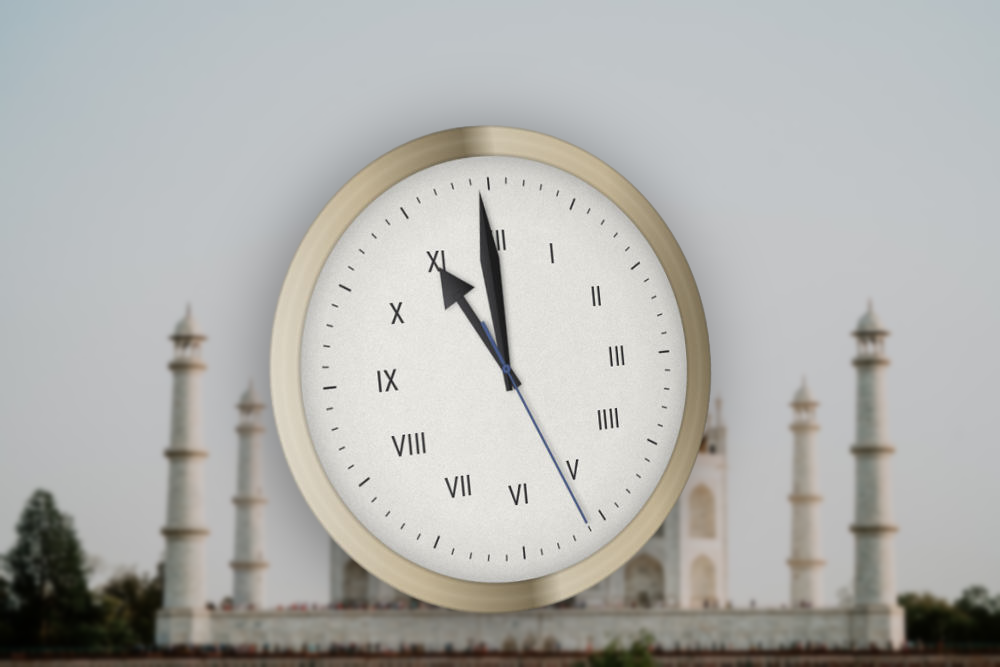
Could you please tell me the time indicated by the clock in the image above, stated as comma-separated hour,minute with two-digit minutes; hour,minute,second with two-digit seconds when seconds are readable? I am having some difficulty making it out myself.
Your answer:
10,59,26
